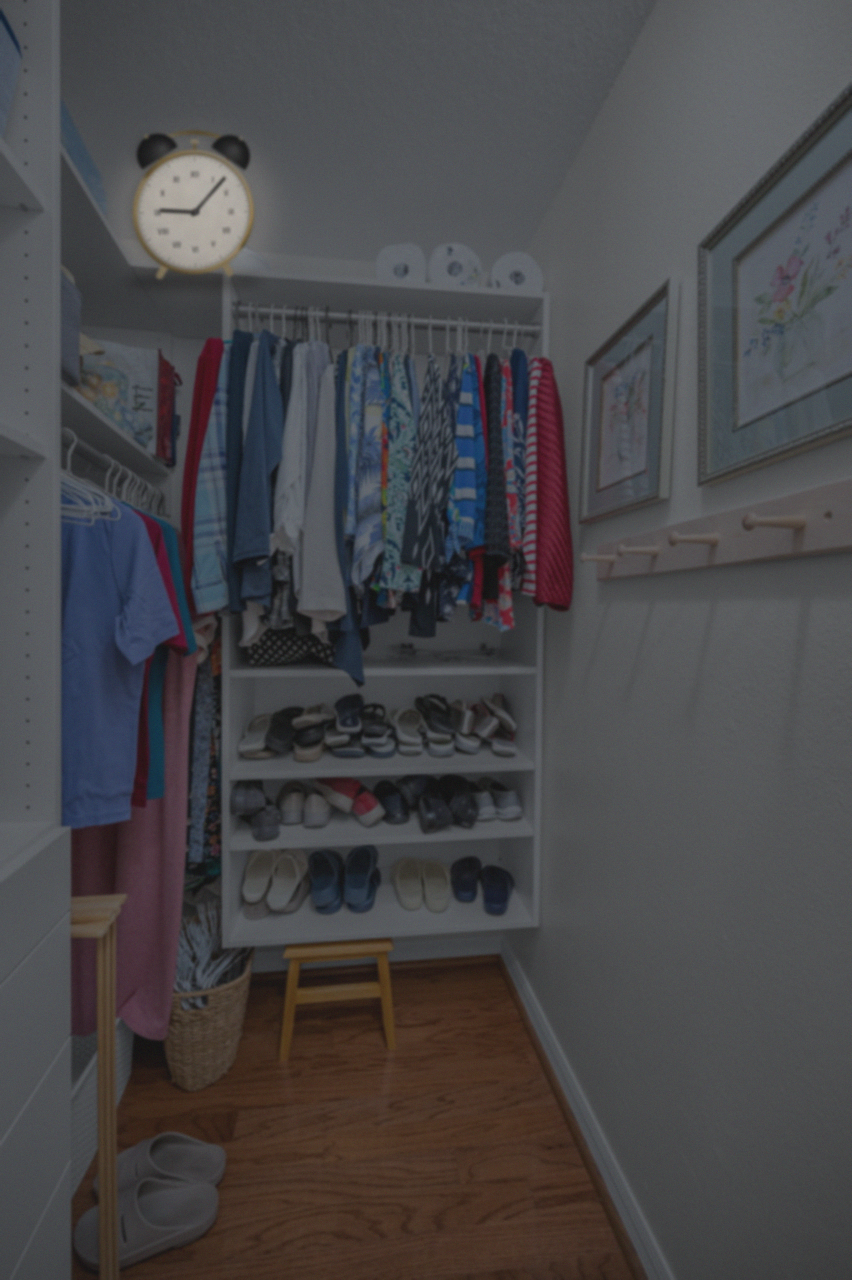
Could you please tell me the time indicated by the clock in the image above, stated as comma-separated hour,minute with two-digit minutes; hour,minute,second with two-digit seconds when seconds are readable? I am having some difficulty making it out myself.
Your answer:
9,07
